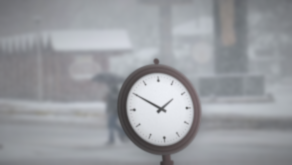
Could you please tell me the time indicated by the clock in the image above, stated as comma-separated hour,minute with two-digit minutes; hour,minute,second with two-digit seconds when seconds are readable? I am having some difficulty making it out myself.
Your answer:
1,50
